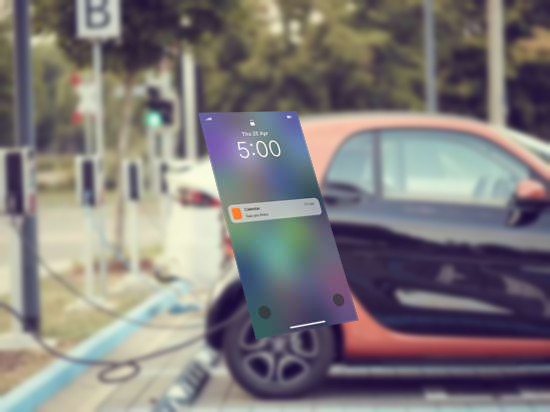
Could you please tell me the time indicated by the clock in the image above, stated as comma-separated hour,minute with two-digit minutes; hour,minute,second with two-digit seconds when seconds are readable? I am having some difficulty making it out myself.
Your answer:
5,00
